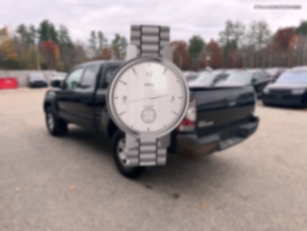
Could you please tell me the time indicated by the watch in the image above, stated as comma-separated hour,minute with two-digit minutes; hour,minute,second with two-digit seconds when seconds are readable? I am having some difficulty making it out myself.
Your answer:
2,43
